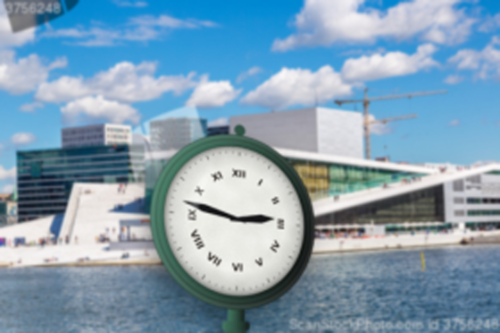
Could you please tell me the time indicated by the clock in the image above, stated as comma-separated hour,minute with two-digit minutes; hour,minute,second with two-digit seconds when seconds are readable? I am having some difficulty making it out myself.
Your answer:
2,47
